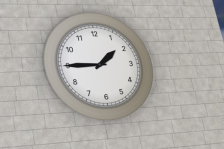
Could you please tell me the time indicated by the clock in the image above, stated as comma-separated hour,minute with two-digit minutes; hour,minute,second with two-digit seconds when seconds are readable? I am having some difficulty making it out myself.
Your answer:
1,45
